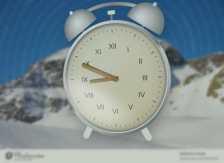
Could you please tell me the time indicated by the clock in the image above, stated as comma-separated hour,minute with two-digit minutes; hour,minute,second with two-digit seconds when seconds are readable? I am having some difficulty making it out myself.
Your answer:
8,49
